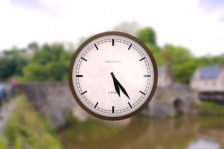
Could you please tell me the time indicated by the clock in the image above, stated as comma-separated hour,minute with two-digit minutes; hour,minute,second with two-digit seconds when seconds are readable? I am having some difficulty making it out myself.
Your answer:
5,24
